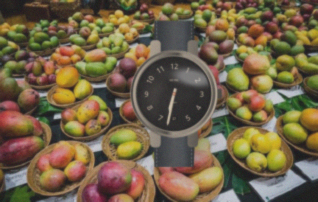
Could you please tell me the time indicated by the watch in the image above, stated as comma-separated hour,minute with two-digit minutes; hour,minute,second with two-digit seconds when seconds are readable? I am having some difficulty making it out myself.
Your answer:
6,32
